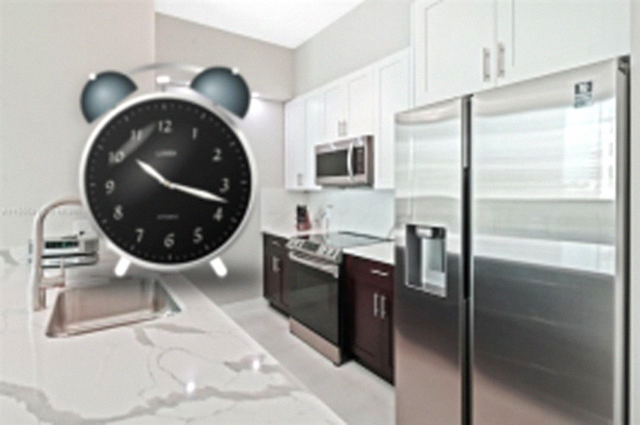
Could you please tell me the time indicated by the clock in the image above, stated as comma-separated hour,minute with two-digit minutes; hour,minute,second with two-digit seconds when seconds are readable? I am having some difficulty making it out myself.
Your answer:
10,18
